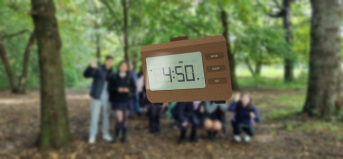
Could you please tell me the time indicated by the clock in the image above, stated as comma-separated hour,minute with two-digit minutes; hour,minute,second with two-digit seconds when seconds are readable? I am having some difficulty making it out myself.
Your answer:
4,50
